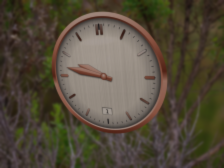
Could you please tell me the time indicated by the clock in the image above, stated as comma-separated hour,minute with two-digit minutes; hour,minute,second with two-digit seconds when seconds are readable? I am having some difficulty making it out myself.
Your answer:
9,47
